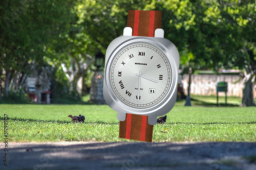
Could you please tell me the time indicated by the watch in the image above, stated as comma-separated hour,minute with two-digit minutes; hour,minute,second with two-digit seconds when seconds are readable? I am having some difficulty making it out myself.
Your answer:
3,30
